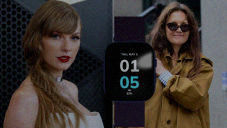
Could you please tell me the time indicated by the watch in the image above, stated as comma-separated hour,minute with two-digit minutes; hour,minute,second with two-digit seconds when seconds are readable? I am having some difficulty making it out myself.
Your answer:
1,05
